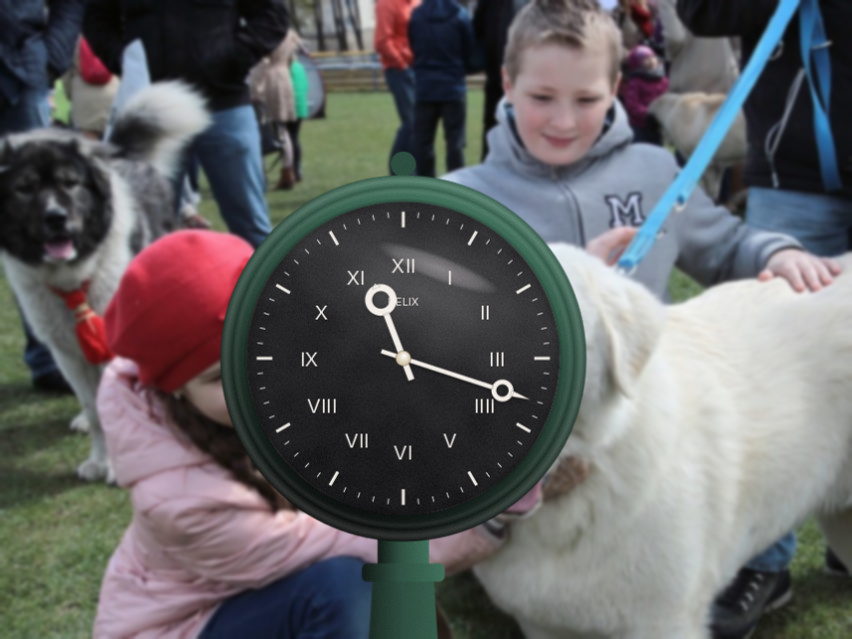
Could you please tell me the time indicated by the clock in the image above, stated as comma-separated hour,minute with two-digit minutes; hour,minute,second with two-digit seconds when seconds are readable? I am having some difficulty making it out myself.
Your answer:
11,18
